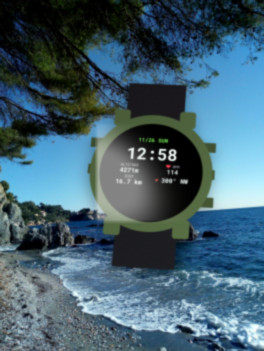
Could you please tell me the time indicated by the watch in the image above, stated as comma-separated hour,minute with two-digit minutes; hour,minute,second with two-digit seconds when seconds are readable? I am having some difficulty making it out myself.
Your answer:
12,58
